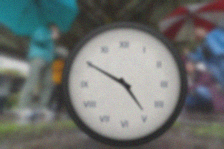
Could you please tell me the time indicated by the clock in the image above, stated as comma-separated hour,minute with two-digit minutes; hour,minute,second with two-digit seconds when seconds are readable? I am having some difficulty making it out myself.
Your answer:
4,50
